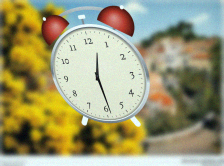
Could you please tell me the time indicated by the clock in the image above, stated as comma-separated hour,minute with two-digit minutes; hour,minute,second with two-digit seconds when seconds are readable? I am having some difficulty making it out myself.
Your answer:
12,29
